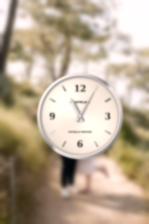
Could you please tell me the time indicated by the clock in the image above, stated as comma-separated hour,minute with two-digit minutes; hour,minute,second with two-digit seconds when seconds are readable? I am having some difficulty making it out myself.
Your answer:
11,05
